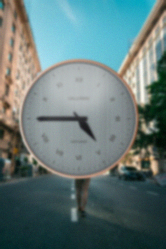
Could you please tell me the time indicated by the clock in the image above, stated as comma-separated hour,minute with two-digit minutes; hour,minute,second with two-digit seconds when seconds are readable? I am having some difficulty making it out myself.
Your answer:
4,45
